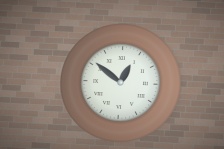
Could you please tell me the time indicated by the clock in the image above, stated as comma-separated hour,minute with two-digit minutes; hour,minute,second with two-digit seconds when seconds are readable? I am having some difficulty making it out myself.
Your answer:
12,51
